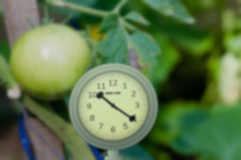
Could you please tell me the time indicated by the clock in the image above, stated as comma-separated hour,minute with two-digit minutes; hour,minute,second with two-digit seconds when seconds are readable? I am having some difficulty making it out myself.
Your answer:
10,21
